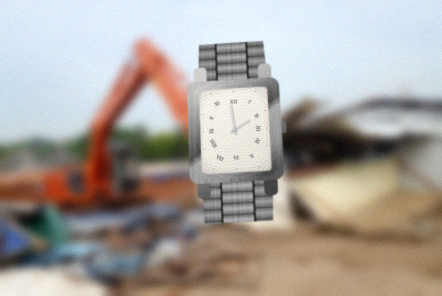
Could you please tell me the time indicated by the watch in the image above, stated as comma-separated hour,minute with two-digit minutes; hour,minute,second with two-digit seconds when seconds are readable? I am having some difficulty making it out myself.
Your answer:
1,59
